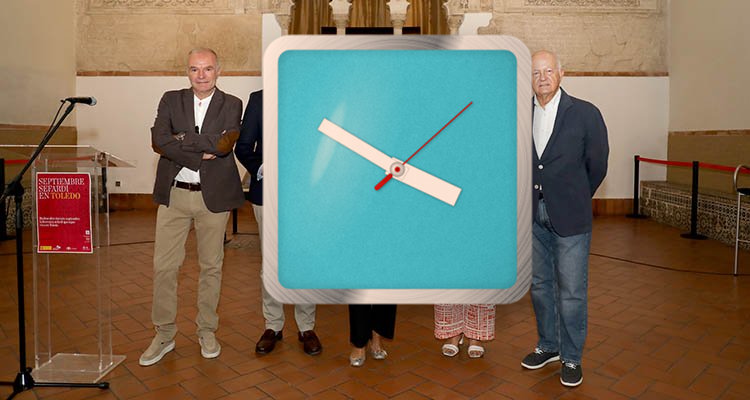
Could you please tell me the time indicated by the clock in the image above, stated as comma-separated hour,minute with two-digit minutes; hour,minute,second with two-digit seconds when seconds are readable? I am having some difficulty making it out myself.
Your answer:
3,50,08
